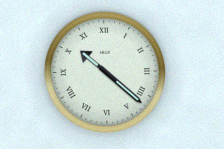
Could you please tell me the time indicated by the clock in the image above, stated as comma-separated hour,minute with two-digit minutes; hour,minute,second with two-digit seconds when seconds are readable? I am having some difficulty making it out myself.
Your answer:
10,22
